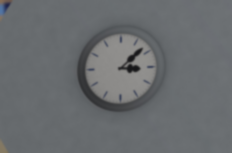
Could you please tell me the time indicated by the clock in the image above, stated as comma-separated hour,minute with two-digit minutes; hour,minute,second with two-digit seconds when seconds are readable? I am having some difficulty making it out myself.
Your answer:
3,08
